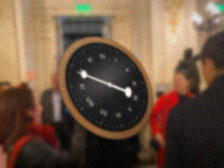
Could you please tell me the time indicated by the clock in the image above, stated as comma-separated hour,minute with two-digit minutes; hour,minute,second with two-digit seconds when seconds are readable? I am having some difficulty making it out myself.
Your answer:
3,49
